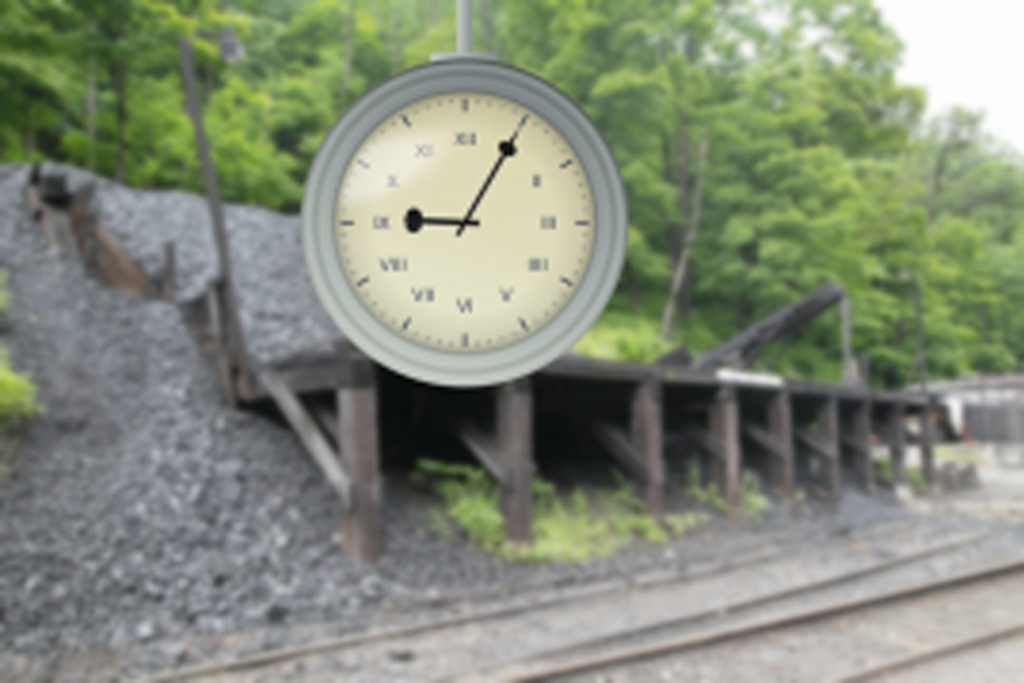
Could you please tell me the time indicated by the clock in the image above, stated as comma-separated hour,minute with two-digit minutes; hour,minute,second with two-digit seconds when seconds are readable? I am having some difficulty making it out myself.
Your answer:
9,05
